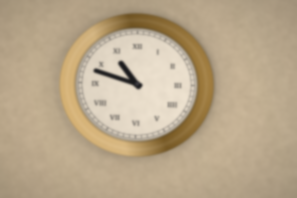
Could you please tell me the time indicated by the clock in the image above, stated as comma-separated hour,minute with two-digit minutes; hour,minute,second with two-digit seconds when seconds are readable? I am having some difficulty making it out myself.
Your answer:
10,48
